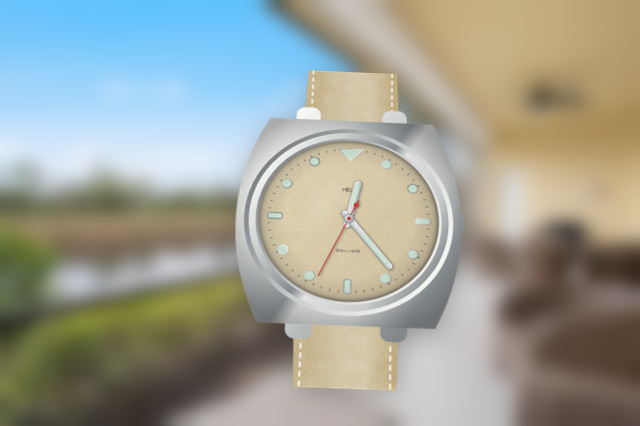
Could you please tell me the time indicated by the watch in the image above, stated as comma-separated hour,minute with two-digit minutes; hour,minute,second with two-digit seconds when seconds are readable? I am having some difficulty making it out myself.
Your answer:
12,23,34
